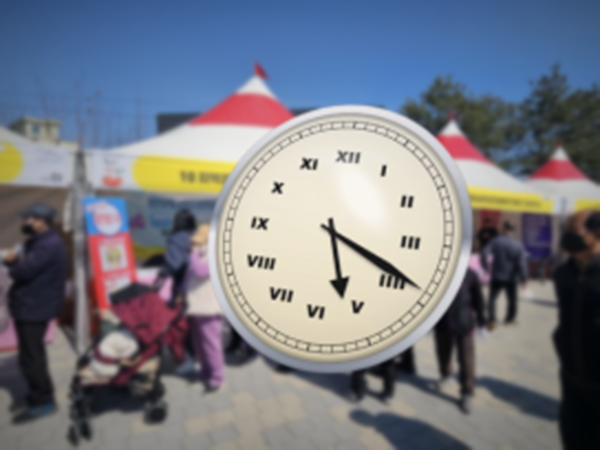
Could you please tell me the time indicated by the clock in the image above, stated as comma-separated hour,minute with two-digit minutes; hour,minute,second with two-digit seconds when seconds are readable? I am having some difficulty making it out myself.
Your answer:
5,19
